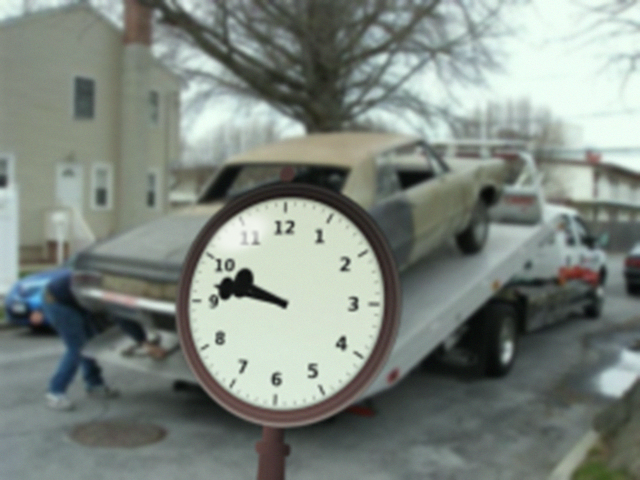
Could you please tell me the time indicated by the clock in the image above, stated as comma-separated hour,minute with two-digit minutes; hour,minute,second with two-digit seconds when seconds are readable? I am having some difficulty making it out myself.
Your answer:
9,47
